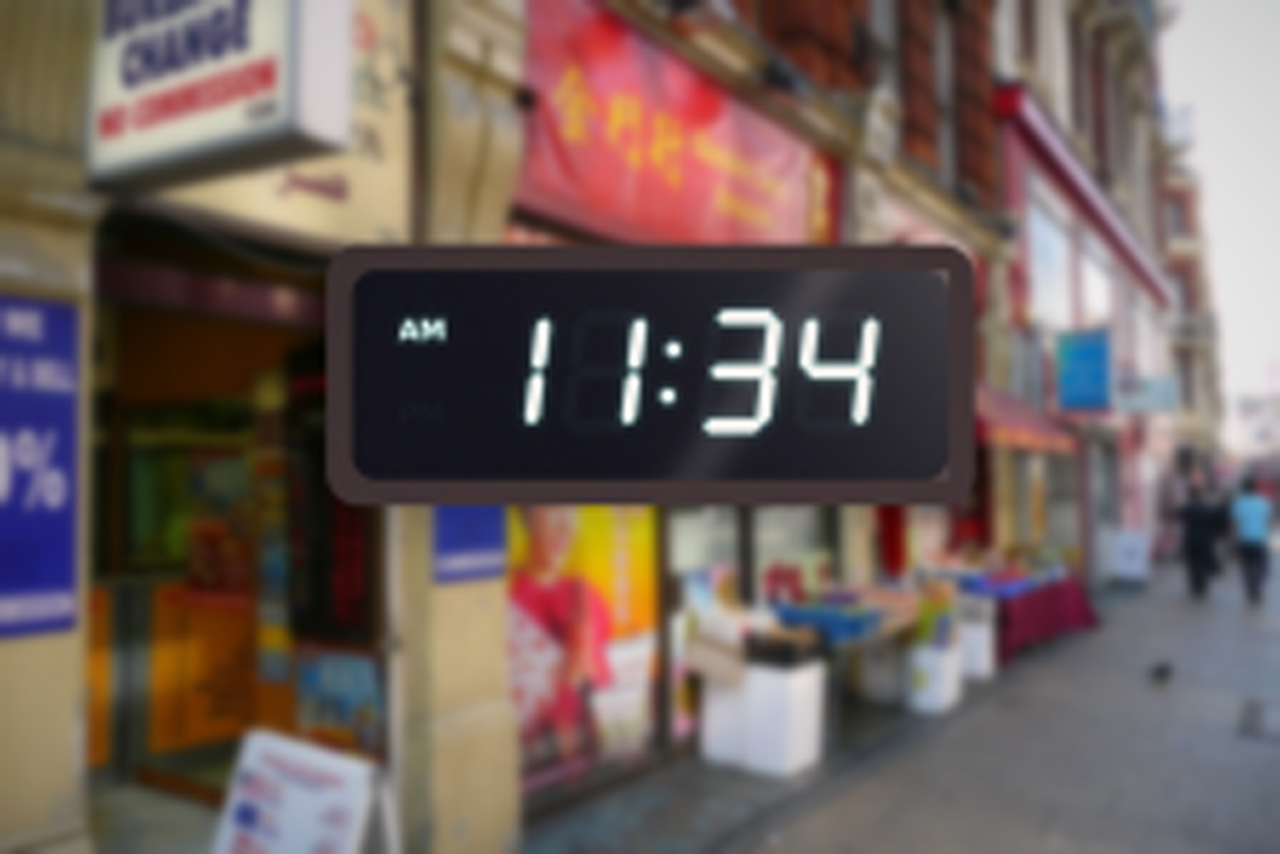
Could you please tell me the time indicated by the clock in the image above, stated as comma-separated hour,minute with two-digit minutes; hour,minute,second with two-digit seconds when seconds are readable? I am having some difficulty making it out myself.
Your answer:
11,34
